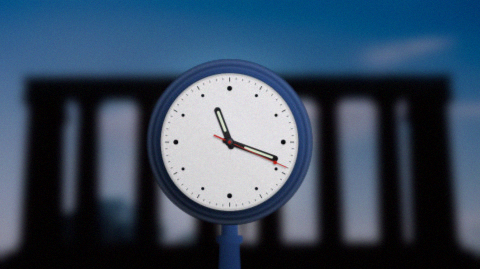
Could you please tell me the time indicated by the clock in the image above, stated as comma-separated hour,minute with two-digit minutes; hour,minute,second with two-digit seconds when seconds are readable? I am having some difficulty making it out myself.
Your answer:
11,18,19
